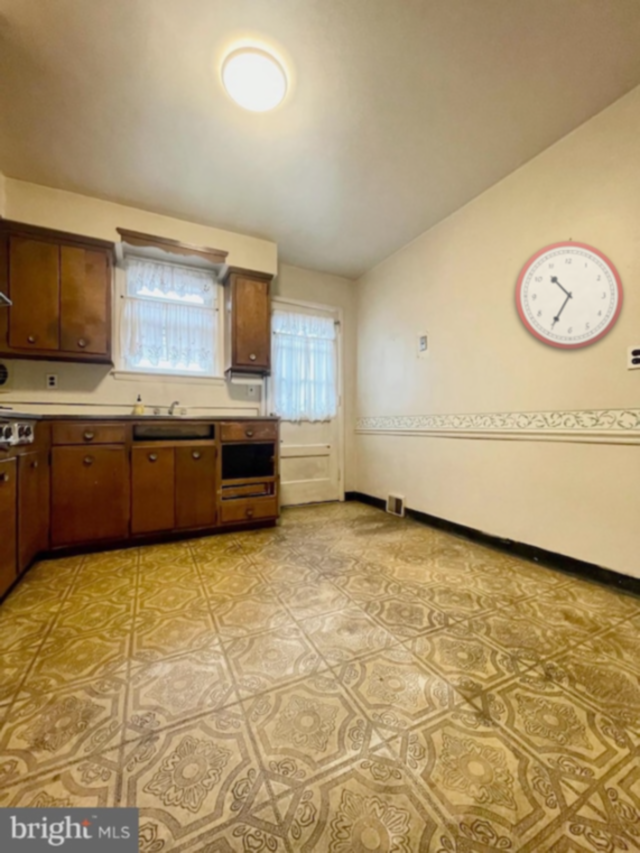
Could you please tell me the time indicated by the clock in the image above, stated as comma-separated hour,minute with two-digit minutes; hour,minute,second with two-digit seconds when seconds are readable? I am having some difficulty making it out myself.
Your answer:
10,35
